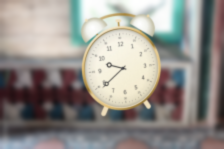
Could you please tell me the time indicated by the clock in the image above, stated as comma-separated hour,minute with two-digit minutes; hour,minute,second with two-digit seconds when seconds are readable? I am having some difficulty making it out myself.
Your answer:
9,39
